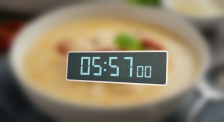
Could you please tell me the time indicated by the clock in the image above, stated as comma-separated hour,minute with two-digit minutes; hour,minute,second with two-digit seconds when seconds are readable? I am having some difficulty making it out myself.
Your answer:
5,57,00
